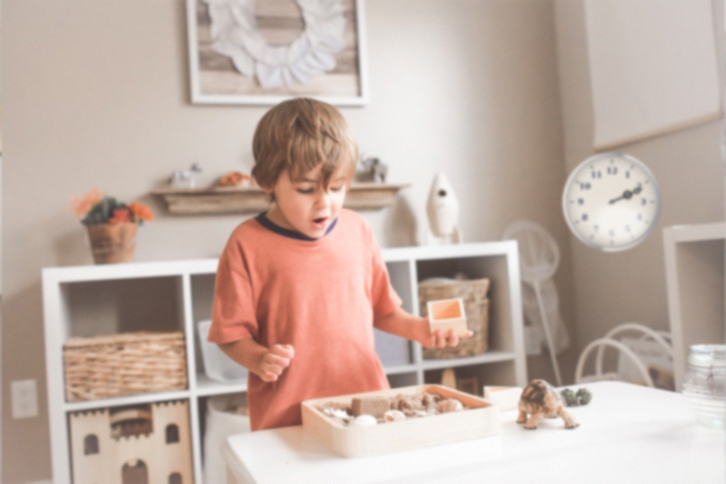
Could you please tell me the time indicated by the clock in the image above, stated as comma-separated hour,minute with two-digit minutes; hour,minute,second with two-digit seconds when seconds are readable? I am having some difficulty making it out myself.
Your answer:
2,11
